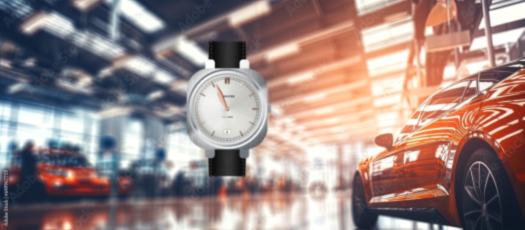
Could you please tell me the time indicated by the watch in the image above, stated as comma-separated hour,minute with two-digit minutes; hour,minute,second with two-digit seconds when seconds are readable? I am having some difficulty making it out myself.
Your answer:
10,56
